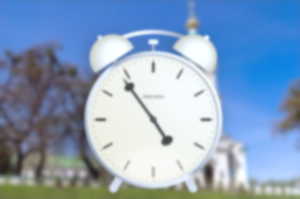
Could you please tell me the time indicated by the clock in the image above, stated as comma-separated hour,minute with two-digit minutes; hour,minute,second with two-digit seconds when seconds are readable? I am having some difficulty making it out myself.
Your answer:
4,54
